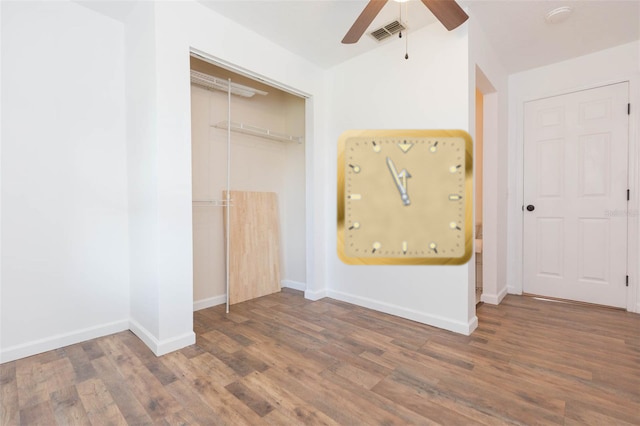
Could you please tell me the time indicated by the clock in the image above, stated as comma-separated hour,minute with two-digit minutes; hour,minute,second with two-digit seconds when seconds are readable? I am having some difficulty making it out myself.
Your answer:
11,56
